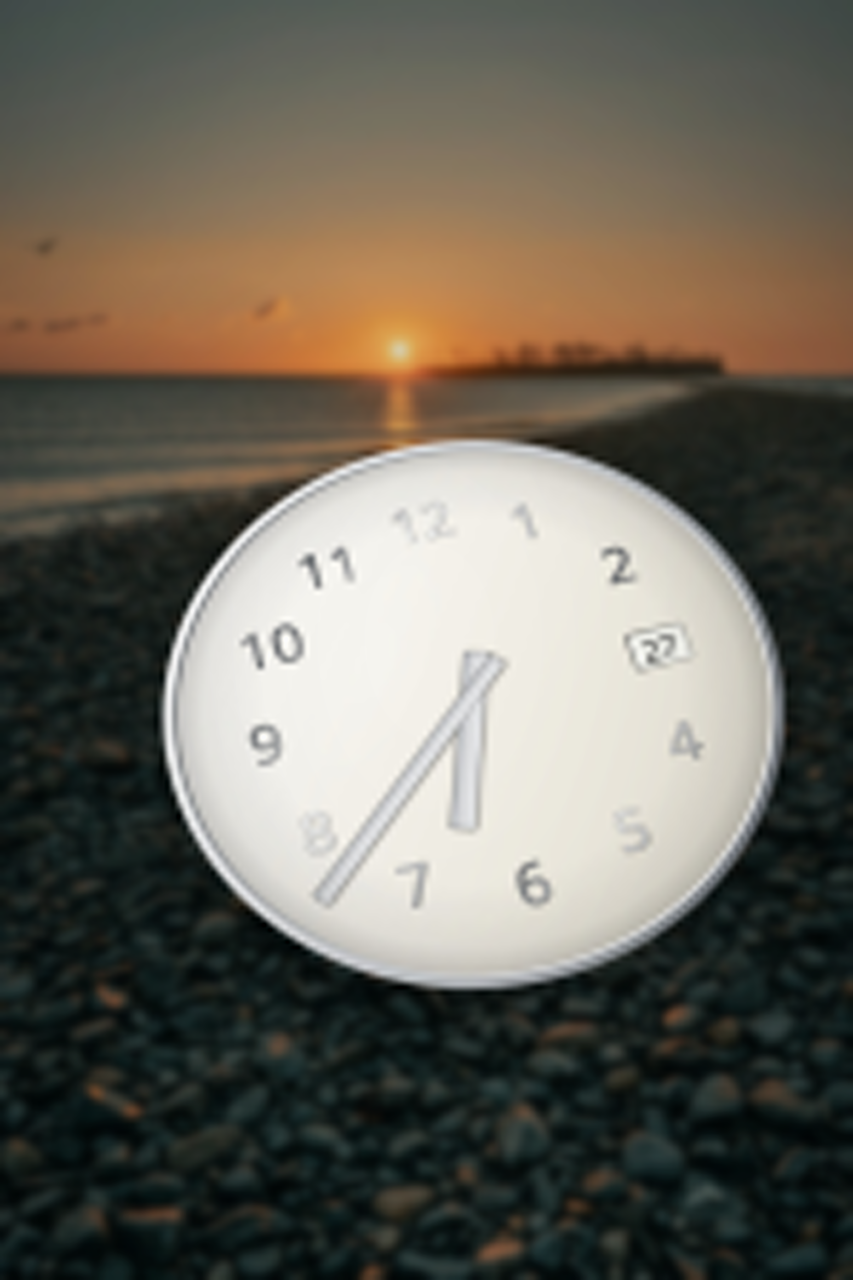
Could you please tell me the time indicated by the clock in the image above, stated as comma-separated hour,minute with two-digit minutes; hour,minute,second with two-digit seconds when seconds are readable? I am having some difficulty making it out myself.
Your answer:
6,38
